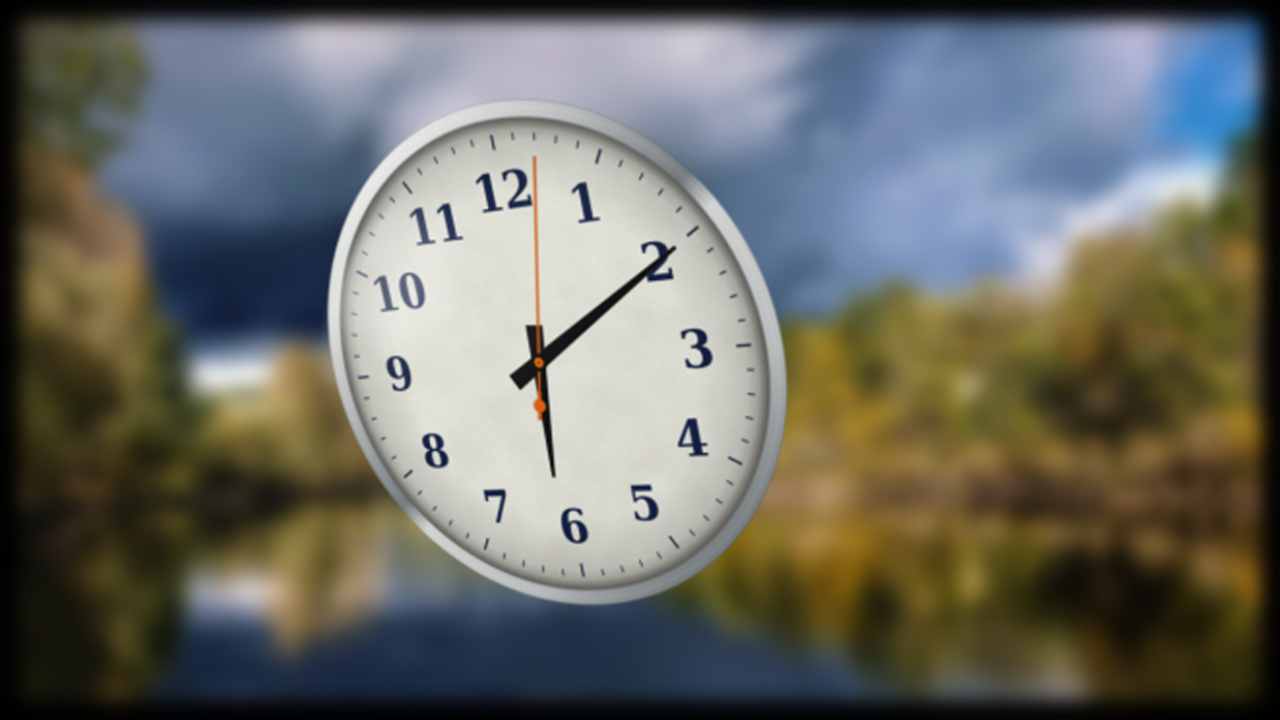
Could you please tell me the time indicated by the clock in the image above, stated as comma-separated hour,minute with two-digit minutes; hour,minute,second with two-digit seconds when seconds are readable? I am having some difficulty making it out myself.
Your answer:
6,10,02
